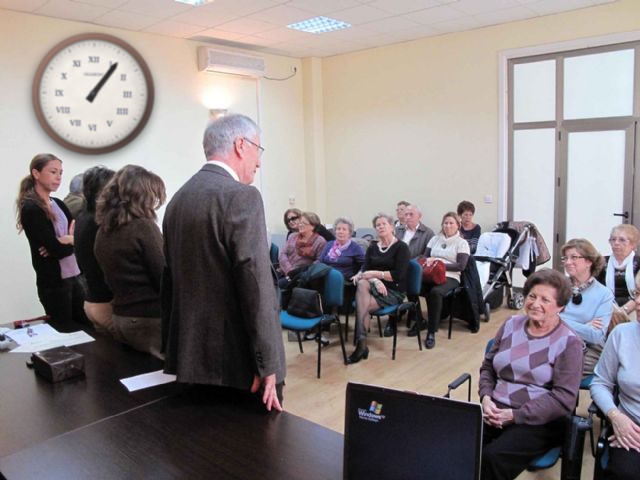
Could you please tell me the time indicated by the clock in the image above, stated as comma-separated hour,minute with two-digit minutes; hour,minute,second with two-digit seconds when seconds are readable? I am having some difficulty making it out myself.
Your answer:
1,06
